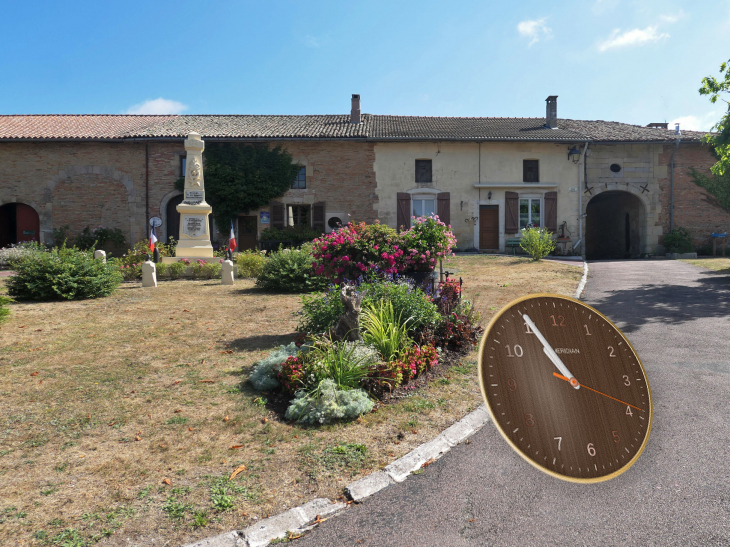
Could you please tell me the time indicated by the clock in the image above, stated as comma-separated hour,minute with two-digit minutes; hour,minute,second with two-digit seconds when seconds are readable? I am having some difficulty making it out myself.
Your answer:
10,55,19
